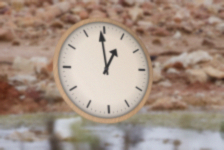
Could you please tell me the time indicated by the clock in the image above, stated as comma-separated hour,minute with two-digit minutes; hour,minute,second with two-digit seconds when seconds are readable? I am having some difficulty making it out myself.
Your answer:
12,59
